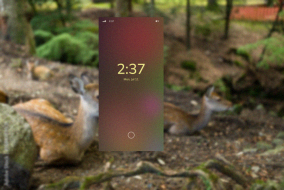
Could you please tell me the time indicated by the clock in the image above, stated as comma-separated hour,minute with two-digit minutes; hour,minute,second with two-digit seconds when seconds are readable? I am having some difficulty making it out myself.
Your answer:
2,37
